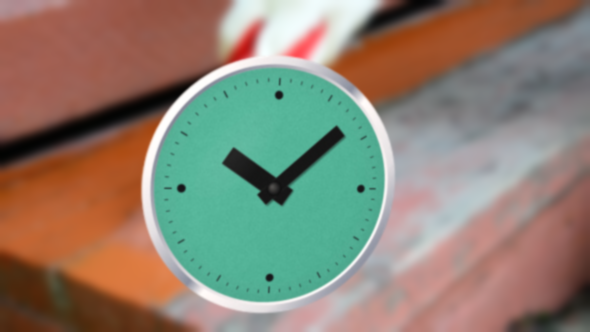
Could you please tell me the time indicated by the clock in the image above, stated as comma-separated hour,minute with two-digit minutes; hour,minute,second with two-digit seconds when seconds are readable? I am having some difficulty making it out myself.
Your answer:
10,08
